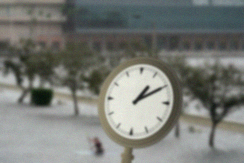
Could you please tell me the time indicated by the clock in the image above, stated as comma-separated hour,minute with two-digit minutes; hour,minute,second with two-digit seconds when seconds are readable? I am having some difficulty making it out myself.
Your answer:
1,10
